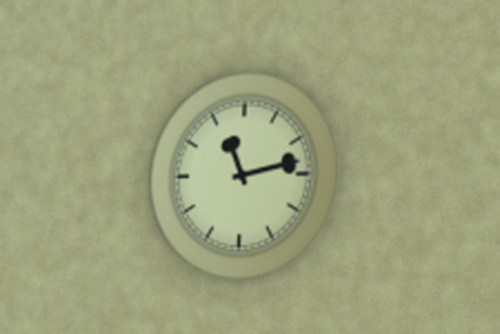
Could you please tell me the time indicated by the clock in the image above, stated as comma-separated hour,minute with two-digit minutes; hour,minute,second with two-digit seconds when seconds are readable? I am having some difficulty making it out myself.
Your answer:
11,13
